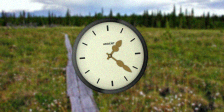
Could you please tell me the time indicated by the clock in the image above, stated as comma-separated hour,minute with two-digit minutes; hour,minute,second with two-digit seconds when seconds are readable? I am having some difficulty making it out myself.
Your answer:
1,22
